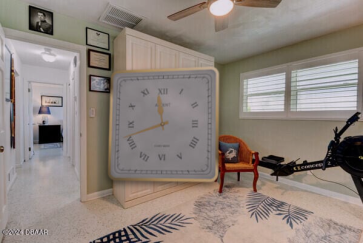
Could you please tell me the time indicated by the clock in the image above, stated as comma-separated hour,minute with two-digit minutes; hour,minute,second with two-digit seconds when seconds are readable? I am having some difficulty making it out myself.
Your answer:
11,42
